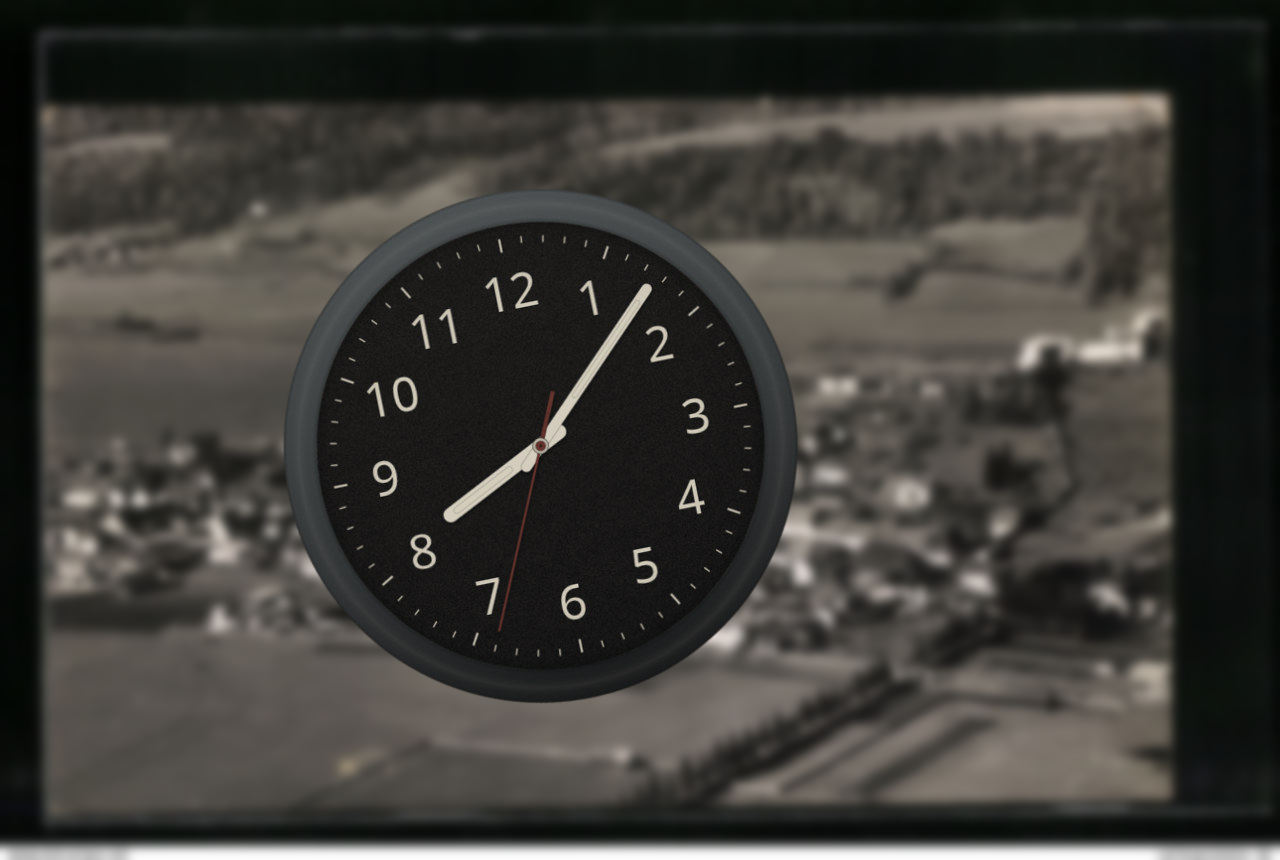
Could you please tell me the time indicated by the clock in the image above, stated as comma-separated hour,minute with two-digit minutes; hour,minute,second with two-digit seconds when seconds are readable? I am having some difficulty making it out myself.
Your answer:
8,07,34
